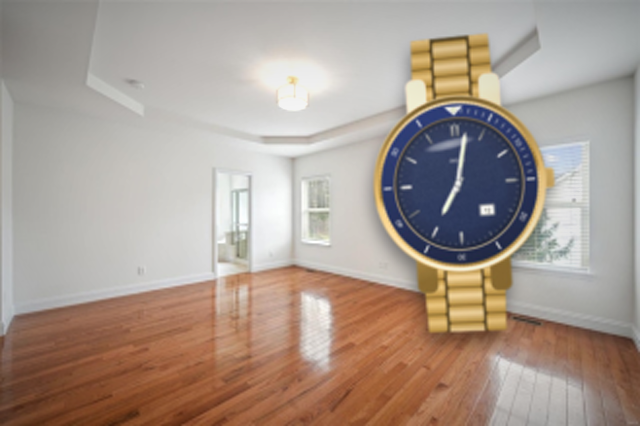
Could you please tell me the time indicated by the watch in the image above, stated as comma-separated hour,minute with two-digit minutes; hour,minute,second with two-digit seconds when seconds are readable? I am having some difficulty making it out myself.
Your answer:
7,02
